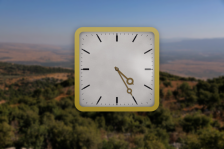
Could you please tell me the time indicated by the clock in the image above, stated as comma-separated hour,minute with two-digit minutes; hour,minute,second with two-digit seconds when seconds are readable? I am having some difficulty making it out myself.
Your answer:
4,25
